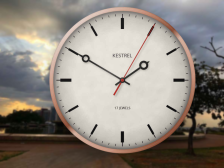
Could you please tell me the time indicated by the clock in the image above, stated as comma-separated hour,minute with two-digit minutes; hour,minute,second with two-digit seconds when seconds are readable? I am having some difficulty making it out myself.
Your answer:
1,50,05
